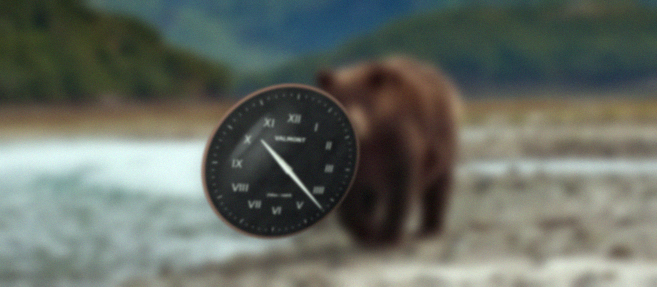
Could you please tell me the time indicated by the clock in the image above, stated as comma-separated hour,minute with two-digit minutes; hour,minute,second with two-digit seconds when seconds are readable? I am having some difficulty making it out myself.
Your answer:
10,22
